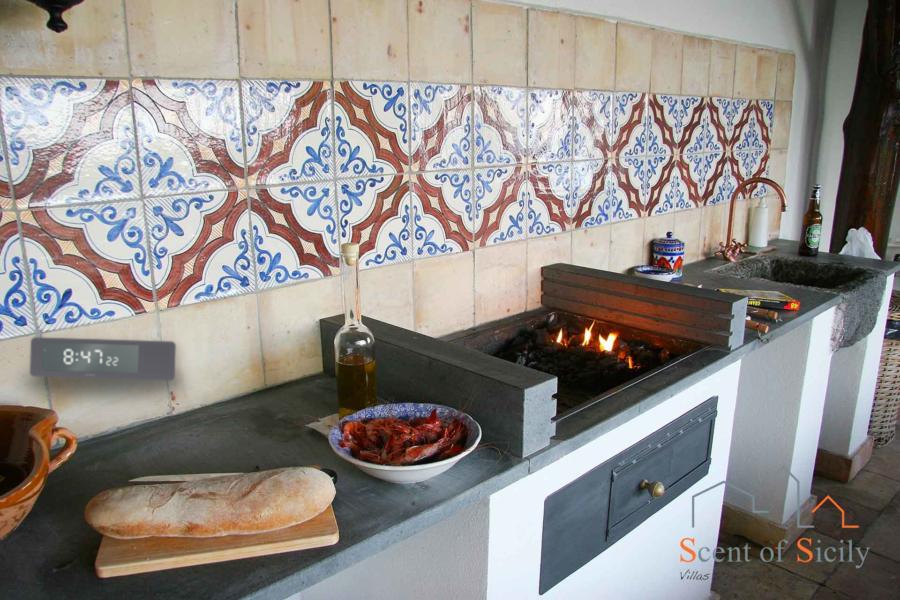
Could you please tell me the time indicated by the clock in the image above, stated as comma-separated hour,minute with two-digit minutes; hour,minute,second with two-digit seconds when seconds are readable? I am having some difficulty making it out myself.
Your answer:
8,47
